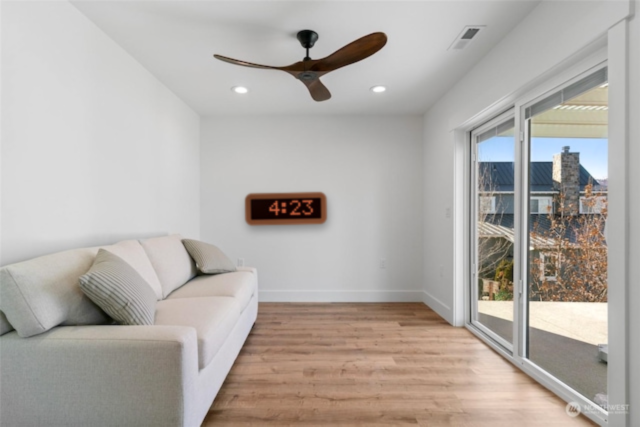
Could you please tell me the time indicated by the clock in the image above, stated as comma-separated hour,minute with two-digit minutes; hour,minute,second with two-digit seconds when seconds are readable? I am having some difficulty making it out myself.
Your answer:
4,23
